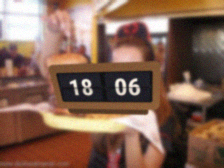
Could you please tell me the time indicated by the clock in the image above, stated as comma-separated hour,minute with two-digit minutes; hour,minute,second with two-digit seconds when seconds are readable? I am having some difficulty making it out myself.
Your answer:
18,06
